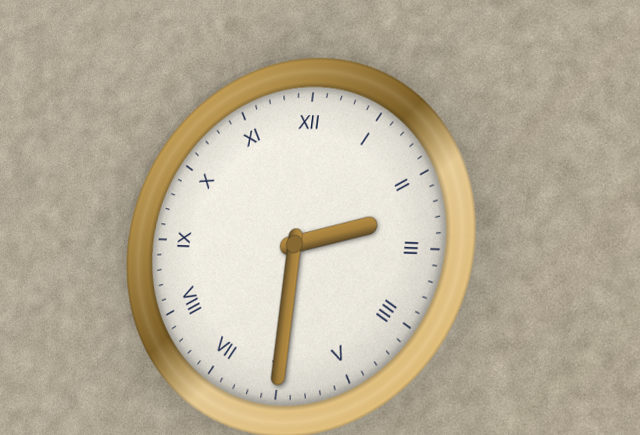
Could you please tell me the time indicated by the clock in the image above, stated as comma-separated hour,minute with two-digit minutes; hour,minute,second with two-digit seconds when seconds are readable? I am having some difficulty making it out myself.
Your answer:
2,30
